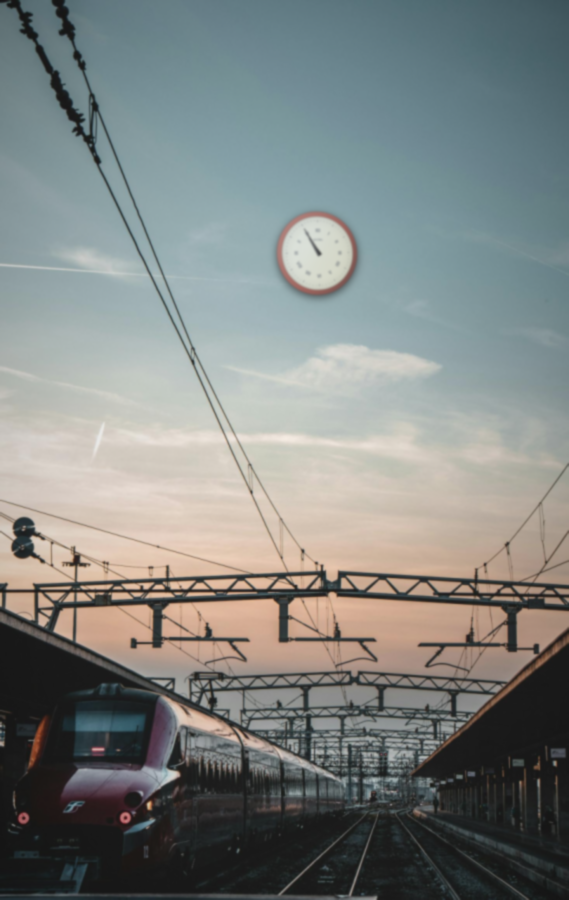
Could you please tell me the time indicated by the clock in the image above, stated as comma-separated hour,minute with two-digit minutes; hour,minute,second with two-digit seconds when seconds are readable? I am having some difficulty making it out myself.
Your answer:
10,55
